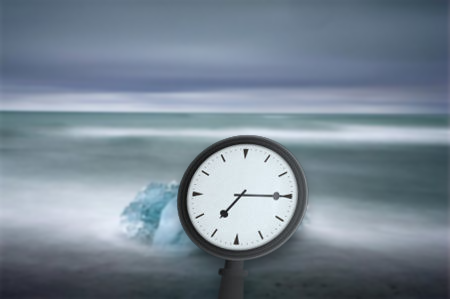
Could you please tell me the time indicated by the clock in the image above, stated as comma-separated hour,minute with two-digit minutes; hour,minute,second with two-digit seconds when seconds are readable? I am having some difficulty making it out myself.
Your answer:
7,15
